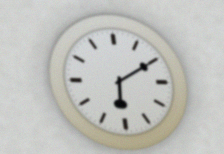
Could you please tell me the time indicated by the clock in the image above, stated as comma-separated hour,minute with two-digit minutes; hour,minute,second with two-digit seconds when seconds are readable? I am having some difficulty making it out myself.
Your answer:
6,10
